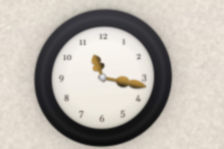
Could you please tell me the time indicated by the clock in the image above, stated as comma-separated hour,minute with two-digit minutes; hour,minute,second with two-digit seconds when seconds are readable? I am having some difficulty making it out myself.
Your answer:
11,17
